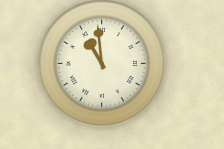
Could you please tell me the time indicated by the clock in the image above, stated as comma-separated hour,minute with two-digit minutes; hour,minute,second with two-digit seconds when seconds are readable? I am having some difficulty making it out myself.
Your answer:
10,59
